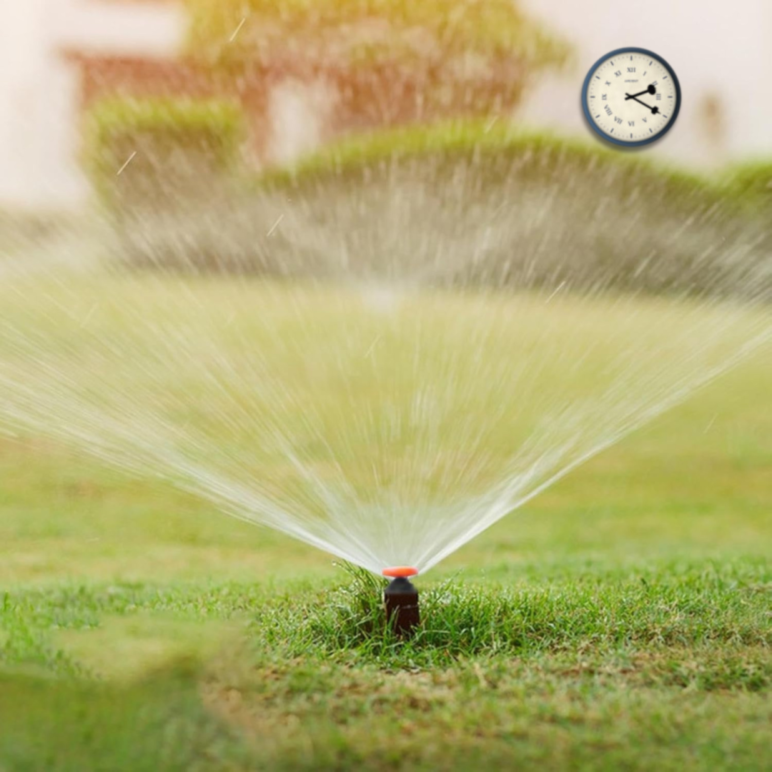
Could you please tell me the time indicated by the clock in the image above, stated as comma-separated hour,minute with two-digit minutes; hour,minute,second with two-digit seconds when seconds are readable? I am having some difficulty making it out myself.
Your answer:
2,20
